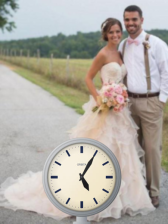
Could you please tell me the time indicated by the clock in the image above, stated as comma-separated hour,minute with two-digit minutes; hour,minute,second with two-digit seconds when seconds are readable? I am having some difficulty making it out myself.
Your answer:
5,05
